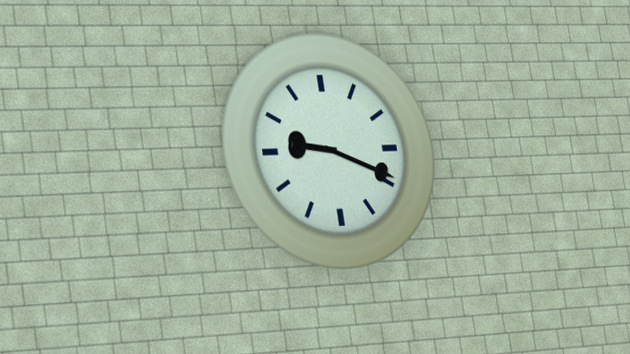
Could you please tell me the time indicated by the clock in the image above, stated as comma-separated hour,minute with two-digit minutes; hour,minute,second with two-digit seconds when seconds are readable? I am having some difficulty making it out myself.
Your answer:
9,19
